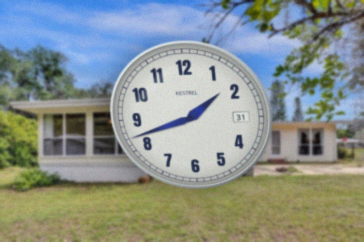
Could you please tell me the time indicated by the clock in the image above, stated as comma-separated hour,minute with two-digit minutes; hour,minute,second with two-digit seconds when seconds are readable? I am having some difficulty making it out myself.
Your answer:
1,42
